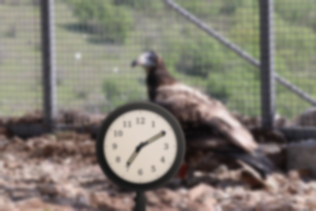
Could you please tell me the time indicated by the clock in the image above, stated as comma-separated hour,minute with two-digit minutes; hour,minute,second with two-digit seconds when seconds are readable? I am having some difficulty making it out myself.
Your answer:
7,10
